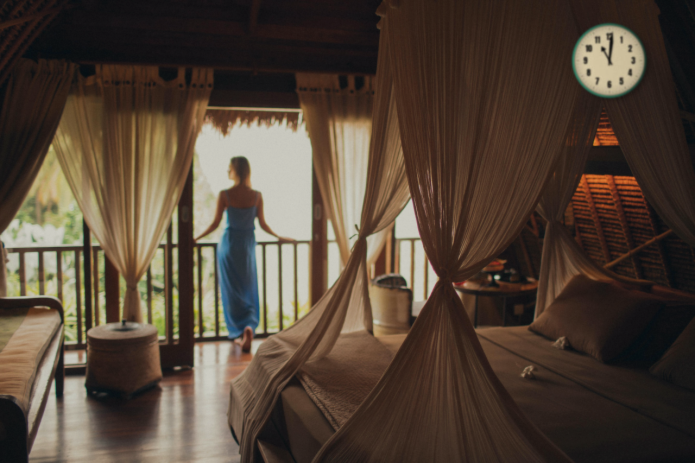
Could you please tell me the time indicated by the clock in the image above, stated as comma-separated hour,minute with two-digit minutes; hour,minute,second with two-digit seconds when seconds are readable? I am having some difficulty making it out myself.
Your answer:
11,01
